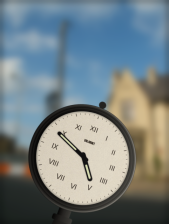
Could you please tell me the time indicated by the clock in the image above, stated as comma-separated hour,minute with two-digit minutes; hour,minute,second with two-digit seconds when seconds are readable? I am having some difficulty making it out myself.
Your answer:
4,49
